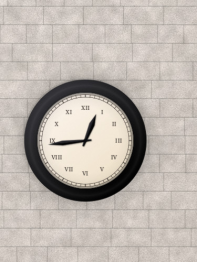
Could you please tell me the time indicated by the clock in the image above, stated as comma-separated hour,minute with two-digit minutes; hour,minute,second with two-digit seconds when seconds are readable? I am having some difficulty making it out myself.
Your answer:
12,44
